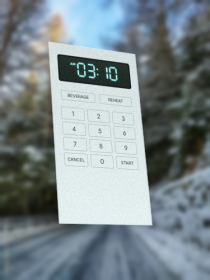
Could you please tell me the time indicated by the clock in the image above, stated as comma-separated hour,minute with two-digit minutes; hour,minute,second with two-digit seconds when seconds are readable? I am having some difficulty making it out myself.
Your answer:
3,10
